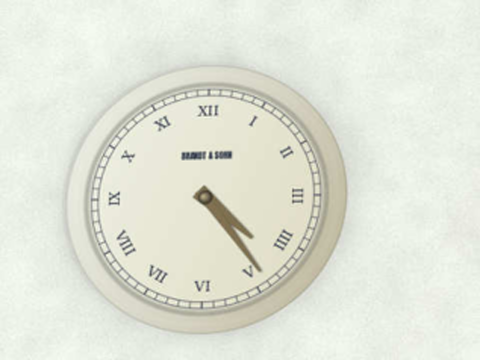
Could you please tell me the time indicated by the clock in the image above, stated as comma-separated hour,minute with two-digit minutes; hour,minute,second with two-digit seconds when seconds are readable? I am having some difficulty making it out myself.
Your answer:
4,24
